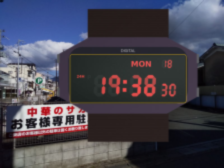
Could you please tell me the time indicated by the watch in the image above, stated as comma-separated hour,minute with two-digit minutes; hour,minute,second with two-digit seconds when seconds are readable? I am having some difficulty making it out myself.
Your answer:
19,38,30
